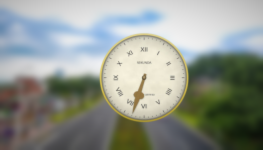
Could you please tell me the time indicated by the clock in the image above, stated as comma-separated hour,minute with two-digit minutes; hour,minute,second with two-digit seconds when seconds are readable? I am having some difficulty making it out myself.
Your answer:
6,33
